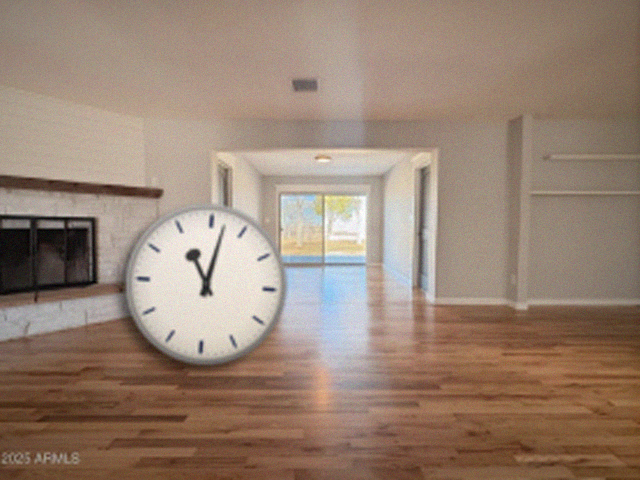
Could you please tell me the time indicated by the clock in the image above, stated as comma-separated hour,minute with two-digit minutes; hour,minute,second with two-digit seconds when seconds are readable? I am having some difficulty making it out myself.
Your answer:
11,02
